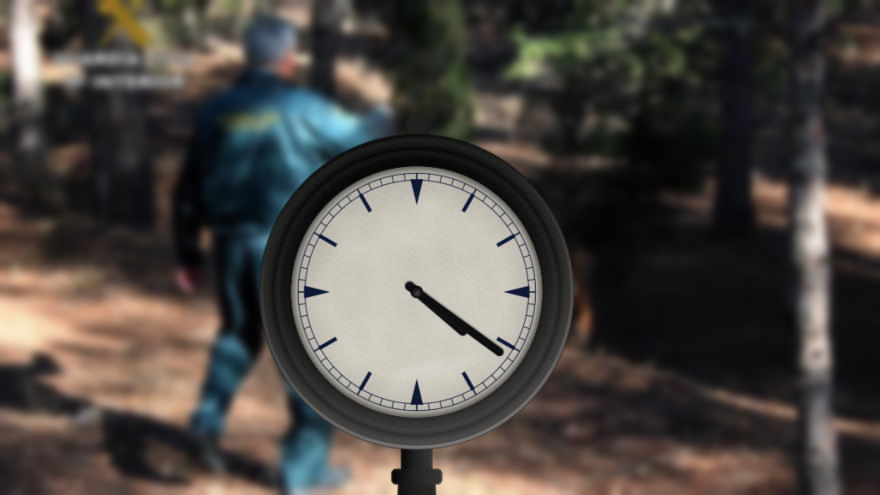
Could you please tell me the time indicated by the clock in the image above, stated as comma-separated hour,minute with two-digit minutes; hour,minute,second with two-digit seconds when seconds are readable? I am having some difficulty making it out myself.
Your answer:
4,21
